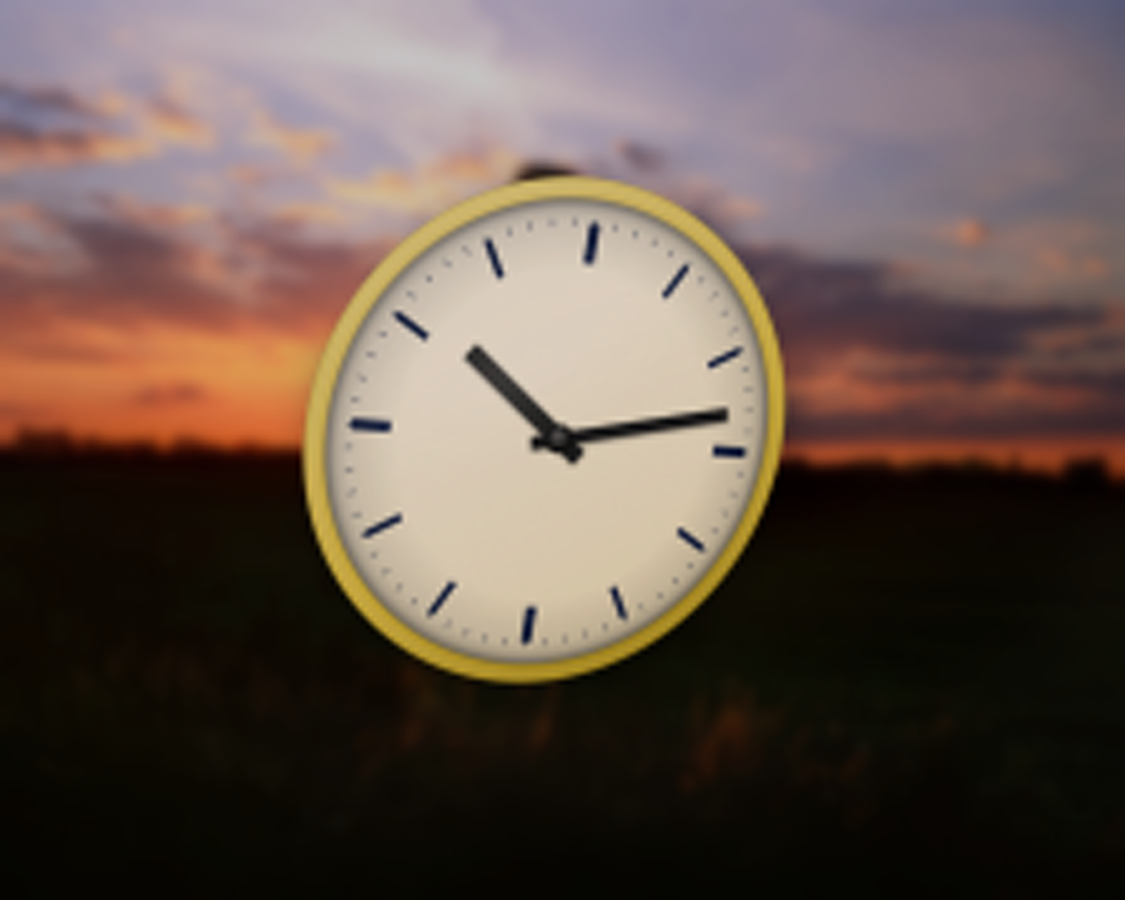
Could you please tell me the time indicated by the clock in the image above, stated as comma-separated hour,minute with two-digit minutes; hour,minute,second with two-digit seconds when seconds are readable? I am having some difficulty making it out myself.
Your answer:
10,13
